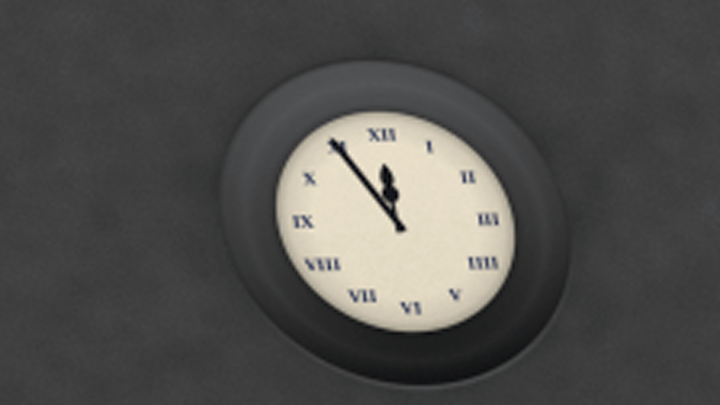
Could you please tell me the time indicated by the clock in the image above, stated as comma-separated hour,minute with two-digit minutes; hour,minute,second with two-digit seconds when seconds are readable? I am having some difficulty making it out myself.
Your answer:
11,55
